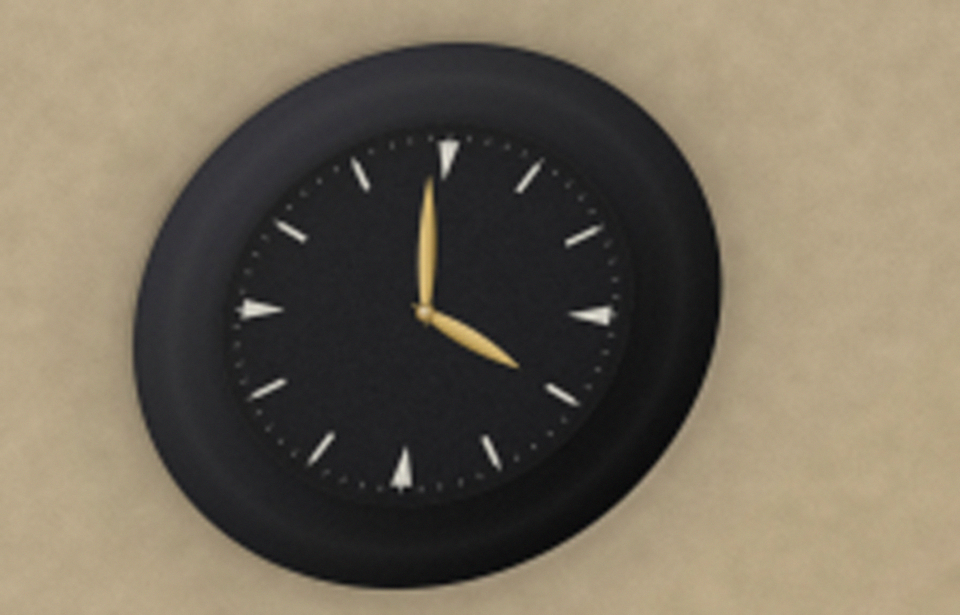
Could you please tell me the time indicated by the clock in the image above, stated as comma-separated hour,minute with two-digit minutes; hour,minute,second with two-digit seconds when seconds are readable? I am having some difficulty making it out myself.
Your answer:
3,59
